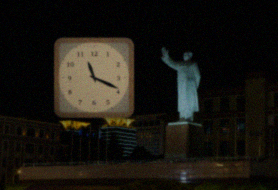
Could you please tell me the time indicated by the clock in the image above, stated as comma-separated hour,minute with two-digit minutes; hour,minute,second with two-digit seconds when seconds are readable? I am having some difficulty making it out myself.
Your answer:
11,19
